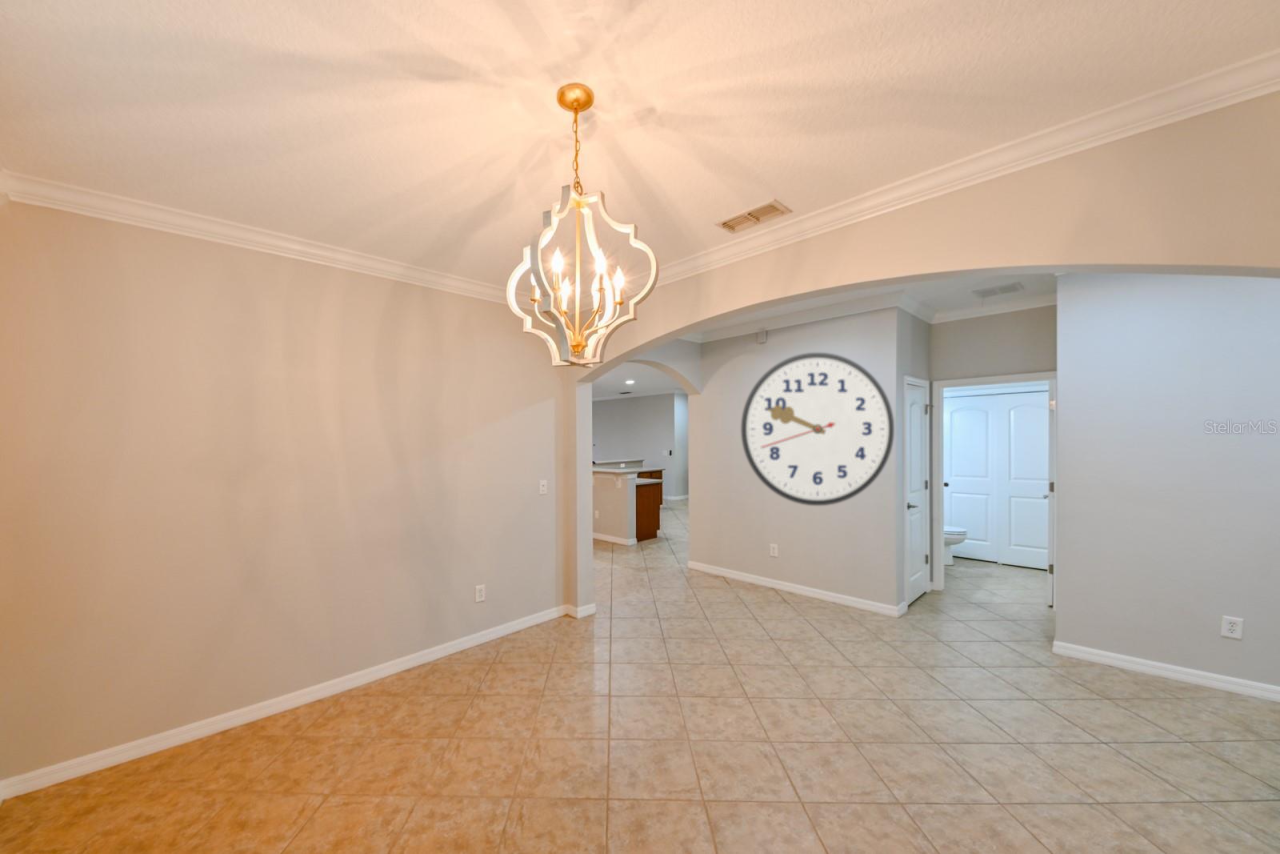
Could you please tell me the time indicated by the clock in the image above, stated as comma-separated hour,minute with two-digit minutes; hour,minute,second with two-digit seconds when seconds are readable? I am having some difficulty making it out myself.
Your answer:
9,48,42
